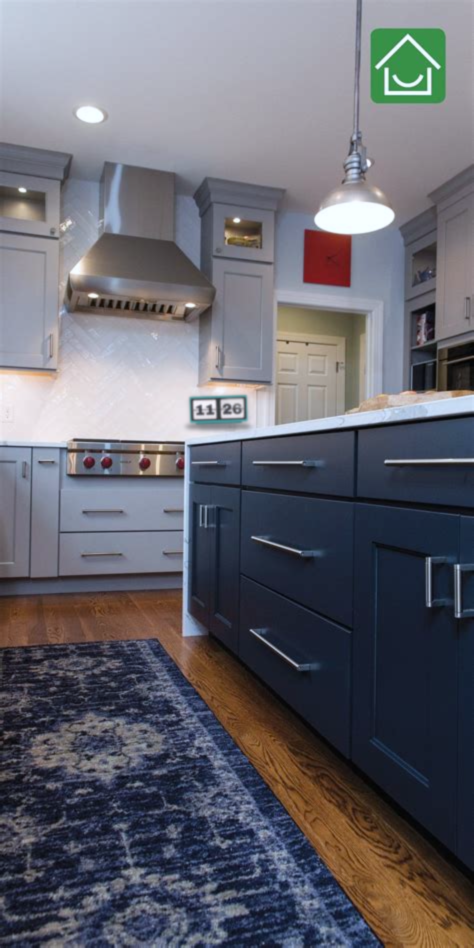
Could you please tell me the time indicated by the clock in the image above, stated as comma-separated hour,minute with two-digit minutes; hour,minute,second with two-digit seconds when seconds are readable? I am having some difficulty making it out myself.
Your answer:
11,26
